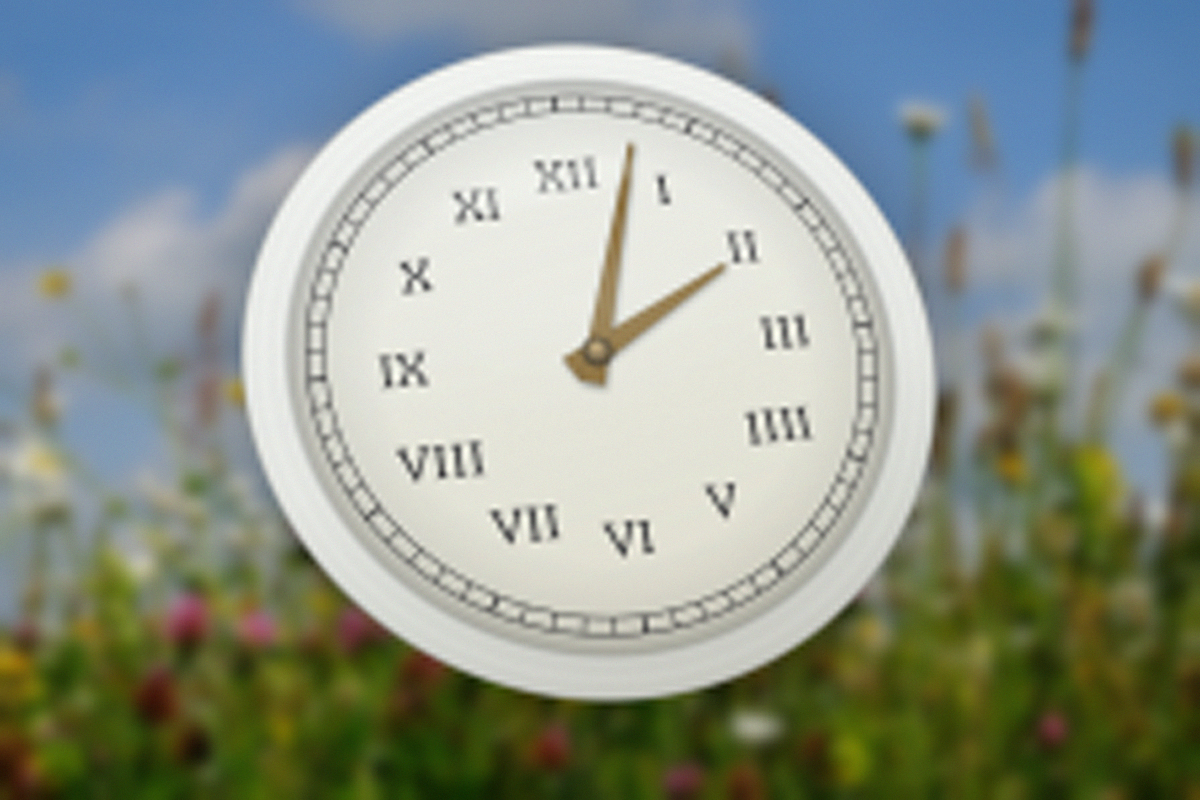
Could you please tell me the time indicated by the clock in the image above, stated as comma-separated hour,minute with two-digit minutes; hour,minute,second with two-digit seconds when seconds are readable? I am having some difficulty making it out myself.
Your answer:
2,03
